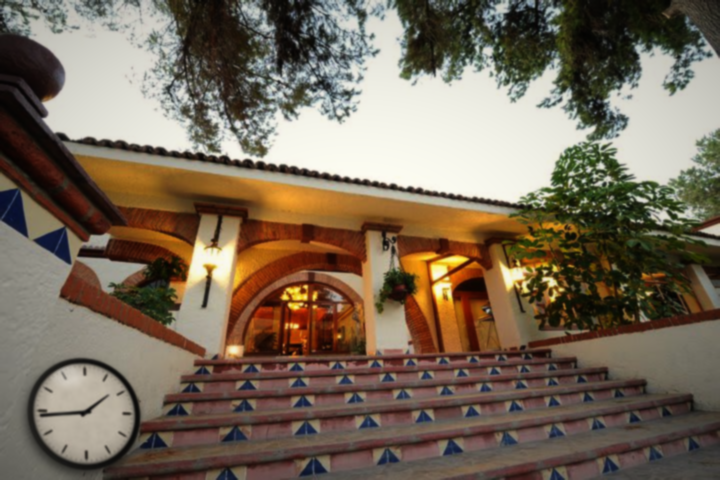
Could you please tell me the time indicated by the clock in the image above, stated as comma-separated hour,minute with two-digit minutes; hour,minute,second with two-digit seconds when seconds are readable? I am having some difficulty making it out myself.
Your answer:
1,44
